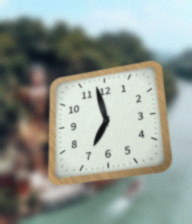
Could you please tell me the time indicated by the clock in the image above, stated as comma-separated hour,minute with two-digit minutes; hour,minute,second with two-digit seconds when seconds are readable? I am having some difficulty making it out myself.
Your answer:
6,58
